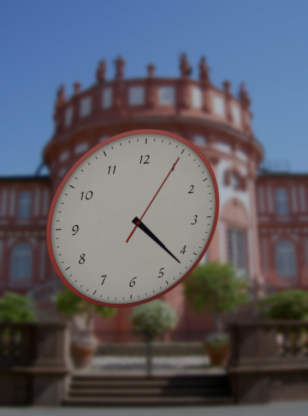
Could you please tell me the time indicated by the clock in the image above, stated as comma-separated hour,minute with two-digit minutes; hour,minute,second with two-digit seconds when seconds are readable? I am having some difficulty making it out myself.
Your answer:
4,22,05
